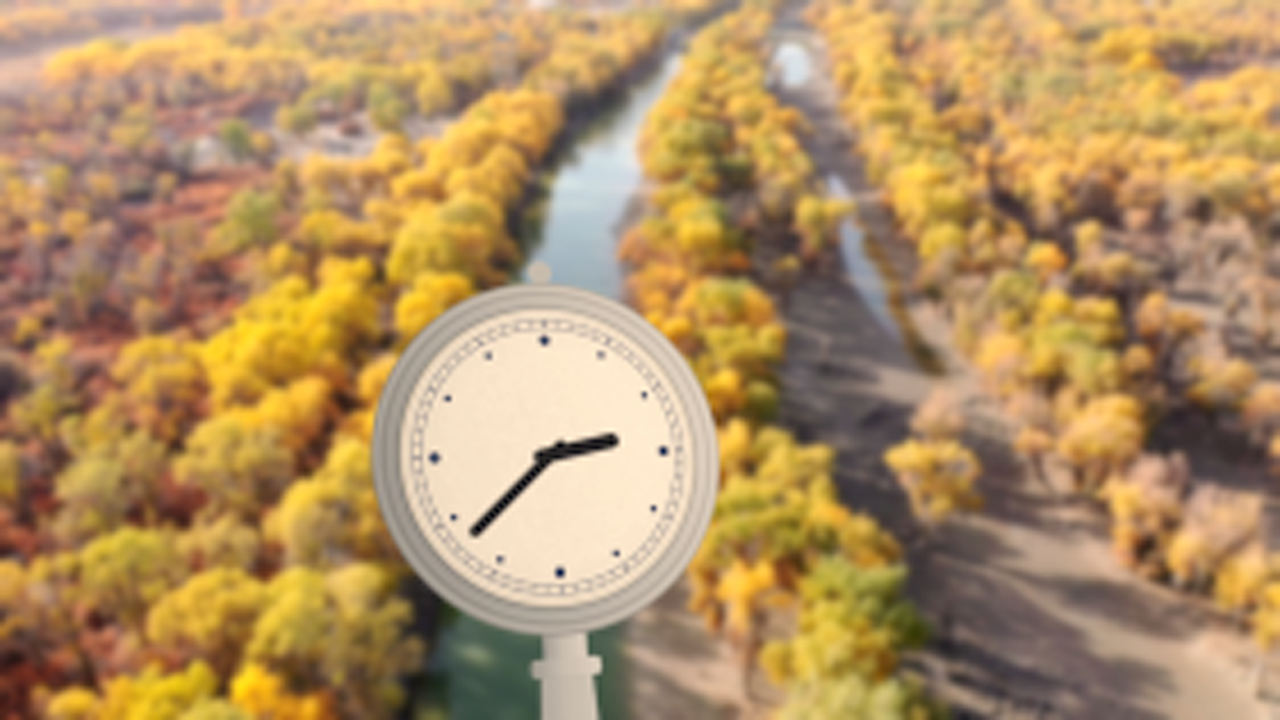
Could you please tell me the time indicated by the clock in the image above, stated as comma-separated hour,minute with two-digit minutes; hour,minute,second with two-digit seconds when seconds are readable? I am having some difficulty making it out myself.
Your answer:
2,38
